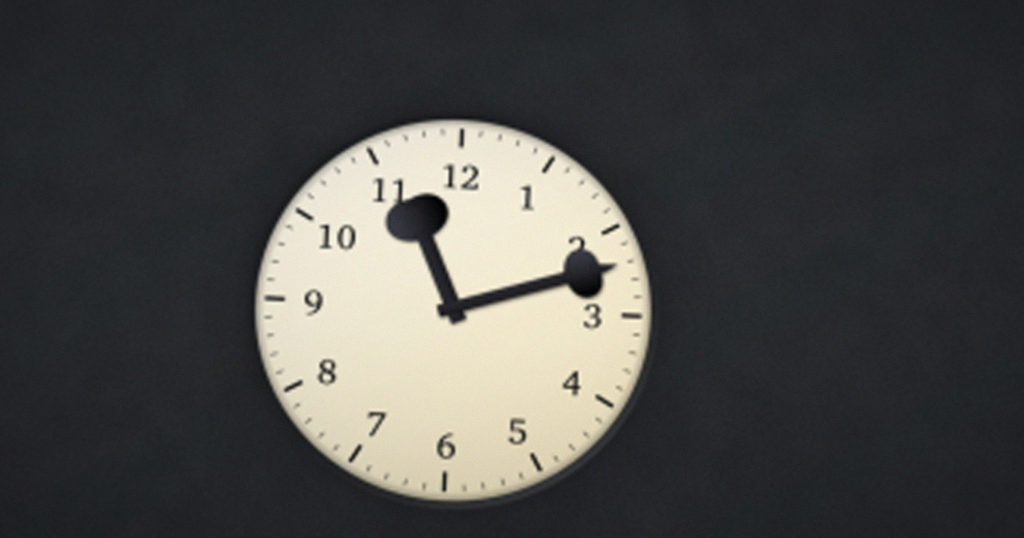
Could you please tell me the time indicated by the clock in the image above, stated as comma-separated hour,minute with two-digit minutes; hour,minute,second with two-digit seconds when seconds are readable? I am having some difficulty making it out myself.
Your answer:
11,12
